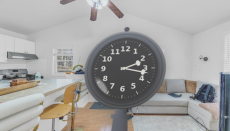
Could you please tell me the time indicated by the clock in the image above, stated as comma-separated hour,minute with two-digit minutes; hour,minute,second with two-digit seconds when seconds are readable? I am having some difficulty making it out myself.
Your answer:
2,17
